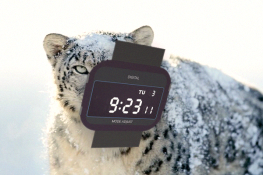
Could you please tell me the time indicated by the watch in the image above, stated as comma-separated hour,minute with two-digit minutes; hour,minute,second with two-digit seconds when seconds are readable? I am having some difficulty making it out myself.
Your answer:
9,23,11
